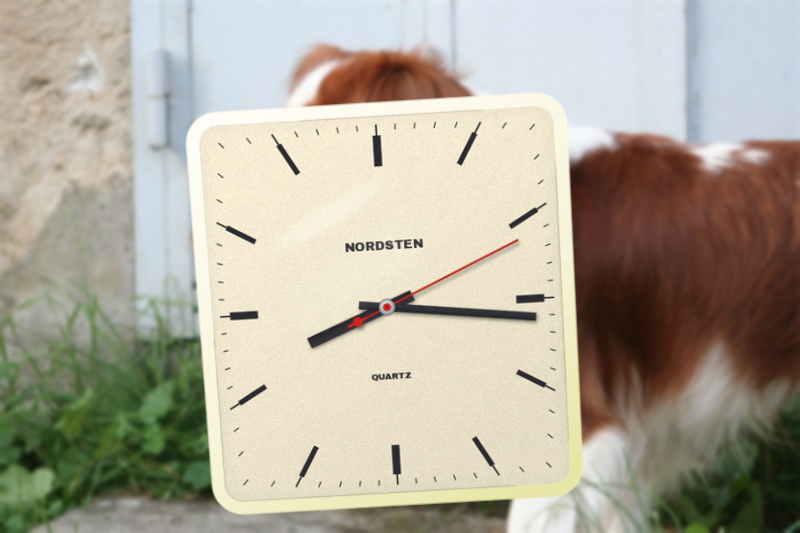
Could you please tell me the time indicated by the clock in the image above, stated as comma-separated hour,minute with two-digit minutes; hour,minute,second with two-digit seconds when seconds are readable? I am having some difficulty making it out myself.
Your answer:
8,16,11
